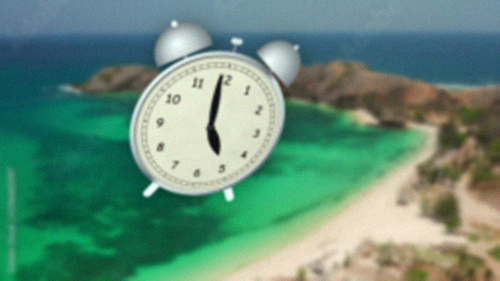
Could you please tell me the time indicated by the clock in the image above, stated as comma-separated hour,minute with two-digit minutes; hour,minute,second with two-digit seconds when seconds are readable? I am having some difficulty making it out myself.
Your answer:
4,59
